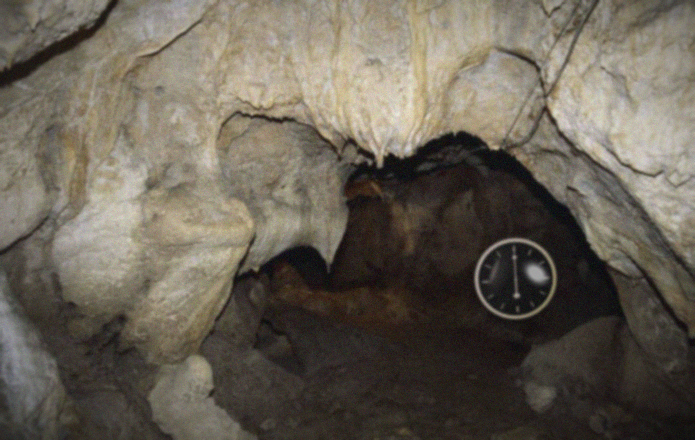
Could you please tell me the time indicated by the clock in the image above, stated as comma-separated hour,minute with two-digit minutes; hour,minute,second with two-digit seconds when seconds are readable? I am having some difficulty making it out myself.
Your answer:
6,00
